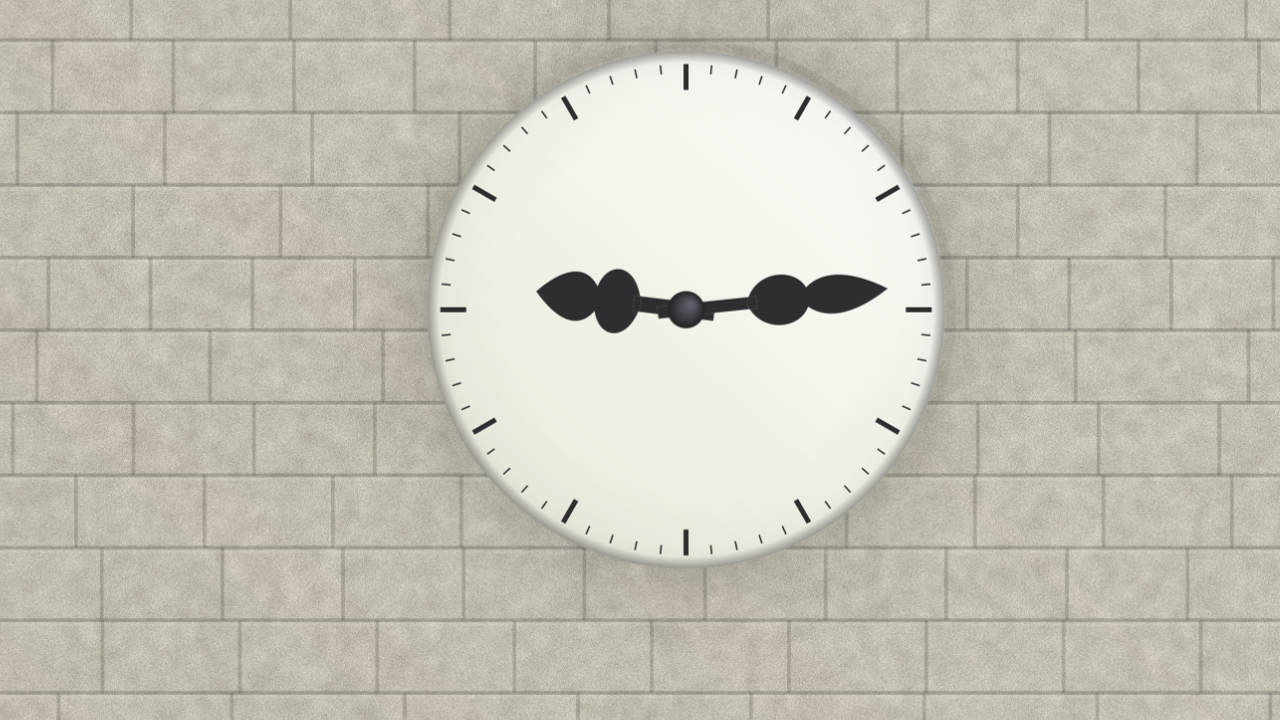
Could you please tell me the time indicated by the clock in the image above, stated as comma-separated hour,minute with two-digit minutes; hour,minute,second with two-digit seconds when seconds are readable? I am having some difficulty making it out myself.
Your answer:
9,14
